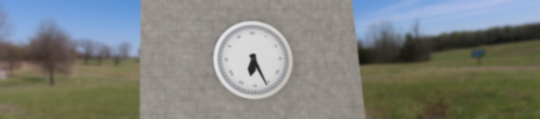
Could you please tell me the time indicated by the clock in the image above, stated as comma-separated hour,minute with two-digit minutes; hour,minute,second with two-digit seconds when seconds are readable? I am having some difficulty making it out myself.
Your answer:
6,26
